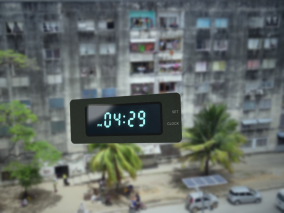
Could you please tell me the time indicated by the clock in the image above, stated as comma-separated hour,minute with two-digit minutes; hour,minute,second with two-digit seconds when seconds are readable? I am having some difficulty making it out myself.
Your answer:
4,29
